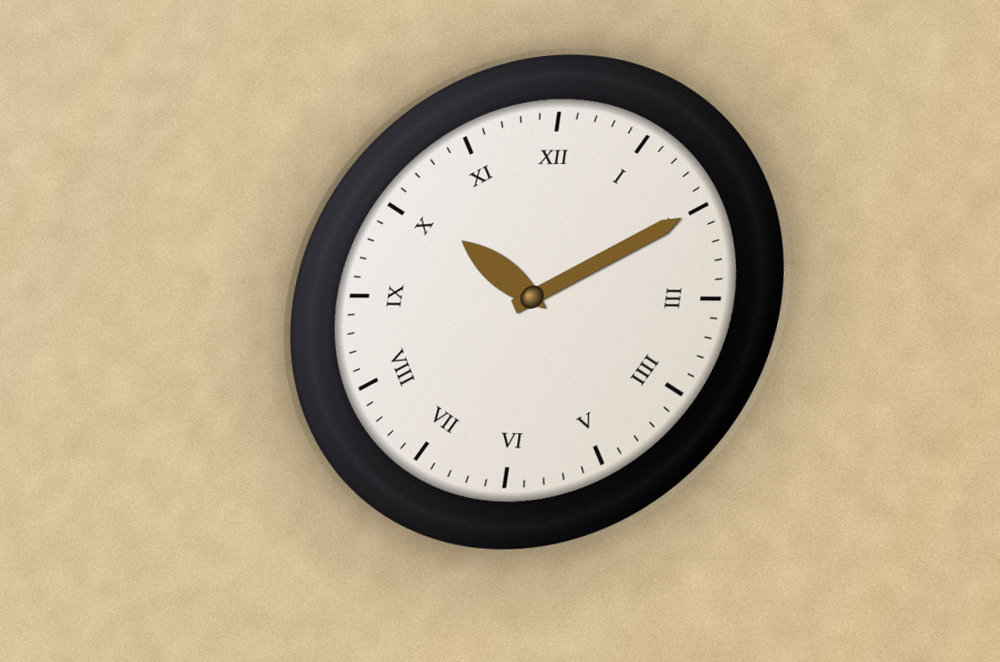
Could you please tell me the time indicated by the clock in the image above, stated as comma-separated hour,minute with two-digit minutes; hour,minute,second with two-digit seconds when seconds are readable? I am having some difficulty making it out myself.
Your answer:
10,10
